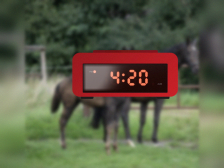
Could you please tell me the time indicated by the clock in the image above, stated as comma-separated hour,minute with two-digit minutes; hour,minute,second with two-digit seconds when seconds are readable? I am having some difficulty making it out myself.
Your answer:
4,20
